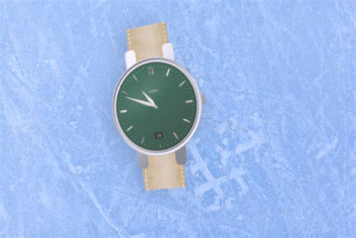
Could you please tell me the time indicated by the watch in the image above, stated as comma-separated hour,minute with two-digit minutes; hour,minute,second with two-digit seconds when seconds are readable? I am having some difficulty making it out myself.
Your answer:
10,49
